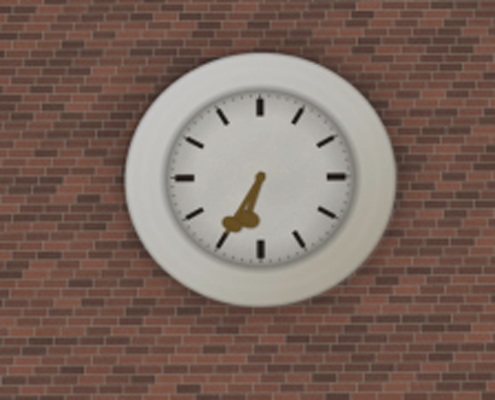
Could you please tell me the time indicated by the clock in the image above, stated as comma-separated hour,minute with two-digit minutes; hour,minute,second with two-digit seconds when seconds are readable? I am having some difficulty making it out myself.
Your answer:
6,35
